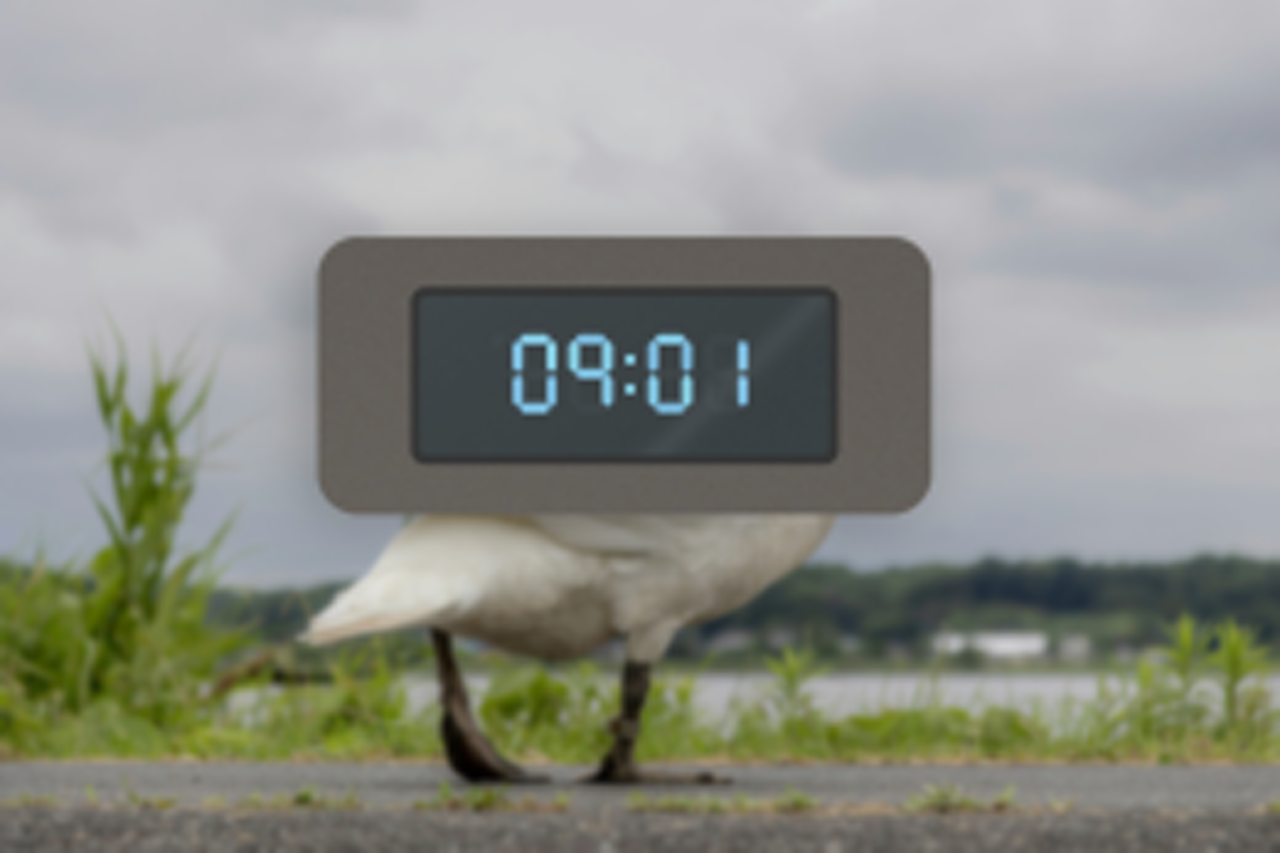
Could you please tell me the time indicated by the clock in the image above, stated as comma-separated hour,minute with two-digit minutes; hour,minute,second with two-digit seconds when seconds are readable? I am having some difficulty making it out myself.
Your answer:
9,01
